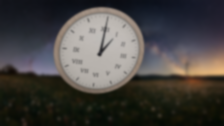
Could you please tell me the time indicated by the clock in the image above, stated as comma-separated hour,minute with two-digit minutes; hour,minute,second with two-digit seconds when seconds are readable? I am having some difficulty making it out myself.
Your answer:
1,00
